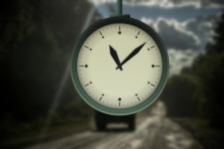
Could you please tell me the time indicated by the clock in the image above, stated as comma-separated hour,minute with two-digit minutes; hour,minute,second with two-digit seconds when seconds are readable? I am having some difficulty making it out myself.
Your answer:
11,08
